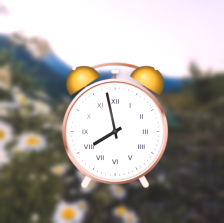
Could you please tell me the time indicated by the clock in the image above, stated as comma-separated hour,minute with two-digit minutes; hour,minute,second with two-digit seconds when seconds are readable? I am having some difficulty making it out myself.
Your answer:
7,58
